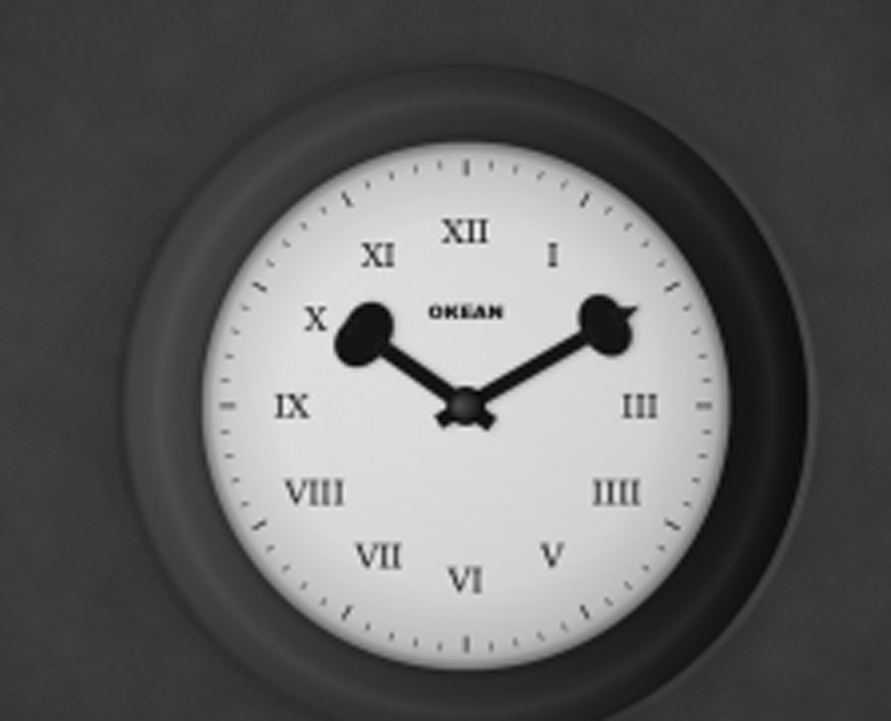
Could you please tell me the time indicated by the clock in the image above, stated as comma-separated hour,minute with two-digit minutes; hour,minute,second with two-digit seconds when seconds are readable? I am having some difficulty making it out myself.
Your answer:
10,10
